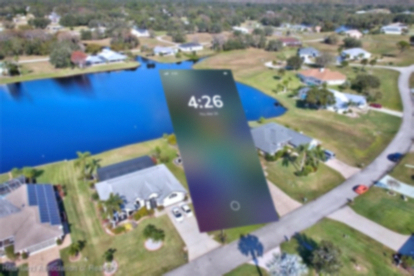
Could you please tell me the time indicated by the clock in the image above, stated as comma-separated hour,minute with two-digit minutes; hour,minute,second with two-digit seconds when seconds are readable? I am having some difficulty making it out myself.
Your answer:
4,26
